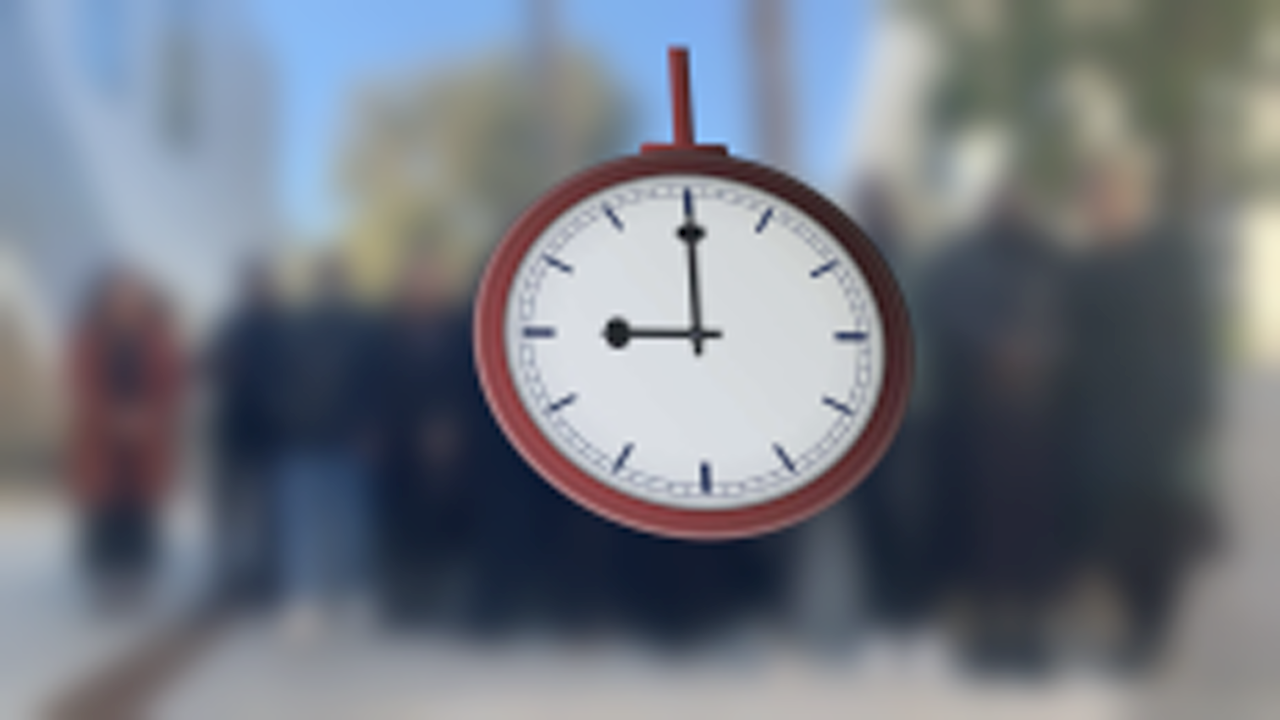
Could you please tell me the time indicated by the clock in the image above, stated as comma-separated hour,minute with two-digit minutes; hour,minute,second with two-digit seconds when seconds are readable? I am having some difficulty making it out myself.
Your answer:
9,00
